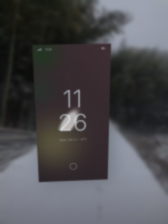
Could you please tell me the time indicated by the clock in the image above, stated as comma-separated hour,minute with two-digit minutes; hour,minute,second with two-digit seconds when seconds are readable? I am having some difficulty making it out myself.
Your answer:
11,26
